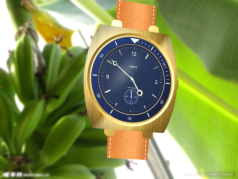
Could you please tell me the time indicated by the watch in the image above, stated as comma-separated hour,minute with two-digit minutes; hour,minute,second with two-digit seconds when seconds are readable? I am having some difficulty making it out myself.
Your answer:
4,51
